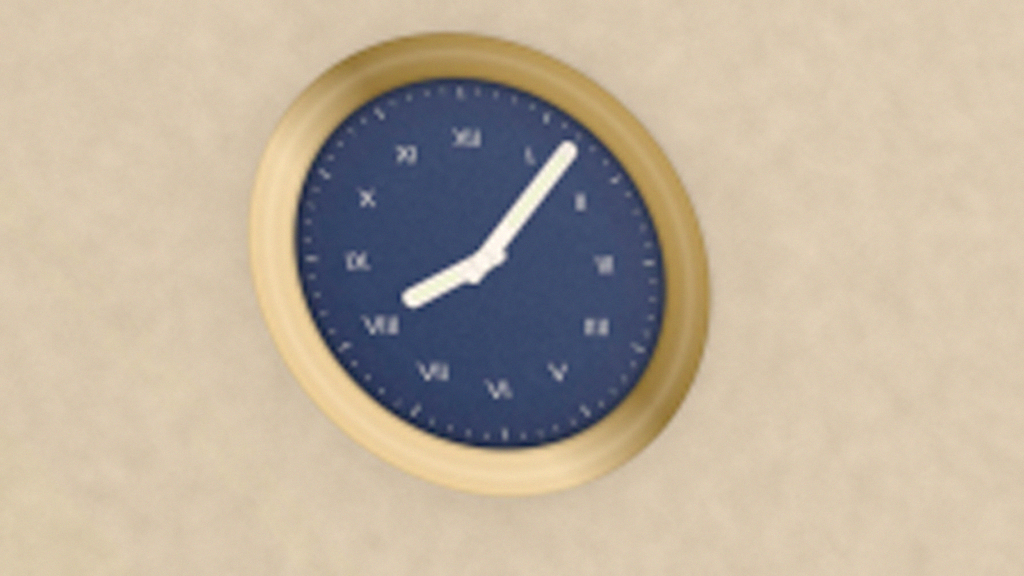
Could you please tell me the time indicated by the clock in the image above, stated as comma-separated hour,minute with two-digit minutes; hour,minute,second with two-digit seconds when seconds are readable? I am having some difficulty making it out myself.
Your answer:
8,07
